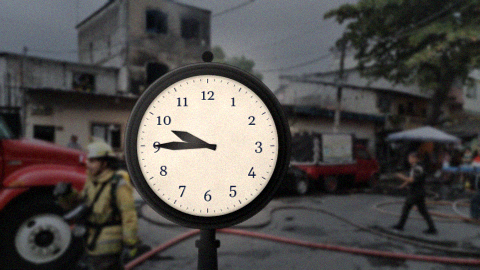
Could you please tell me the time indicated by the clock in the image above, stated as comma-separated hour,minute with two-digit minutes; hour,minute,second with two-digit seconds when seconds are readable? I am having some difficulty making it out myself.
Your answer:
9,45
